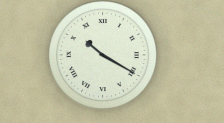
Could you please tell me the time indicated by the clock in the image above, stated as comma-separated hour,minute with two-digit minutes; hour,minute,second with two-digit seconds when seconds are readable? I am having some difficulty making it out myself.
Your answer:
10,20
